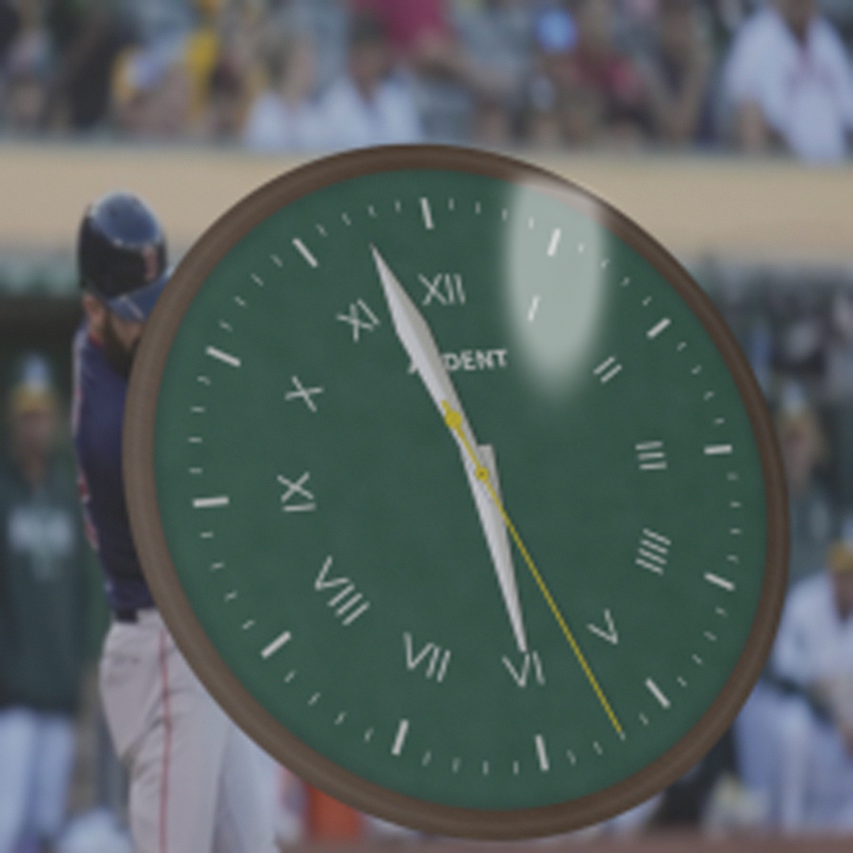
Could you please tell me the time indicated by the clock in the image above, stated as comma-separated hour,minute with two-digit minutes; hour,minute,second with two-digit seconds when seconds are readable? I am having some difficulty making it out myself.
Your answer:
5,57,27
